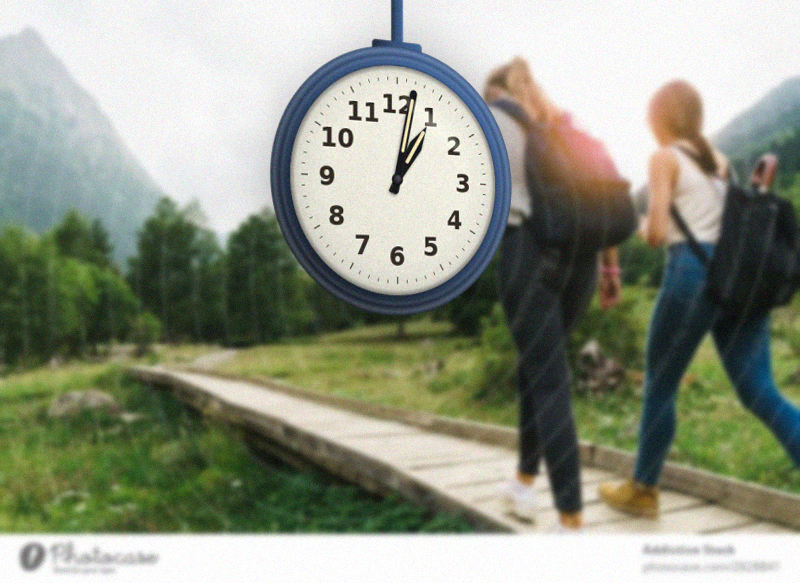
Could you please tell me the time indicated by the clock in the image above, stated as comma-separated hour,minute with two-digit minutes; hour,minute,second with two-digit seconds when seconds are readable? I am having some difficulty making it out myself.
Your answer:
1,02
